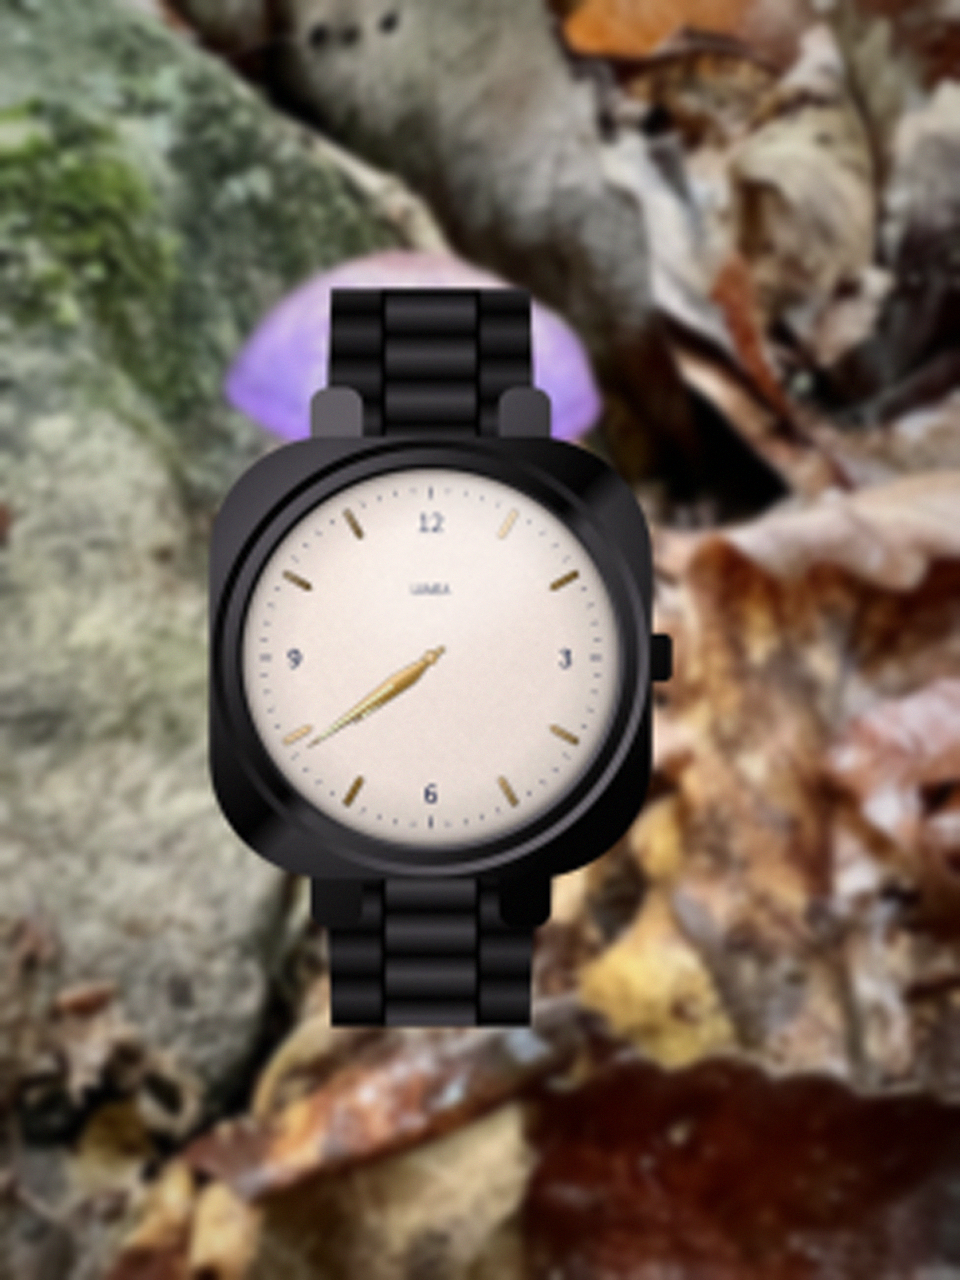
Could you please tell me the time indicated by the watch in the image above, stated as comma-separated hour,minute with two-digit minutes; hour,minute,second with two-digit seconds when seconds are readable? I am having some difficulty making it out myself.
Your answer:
7,39
